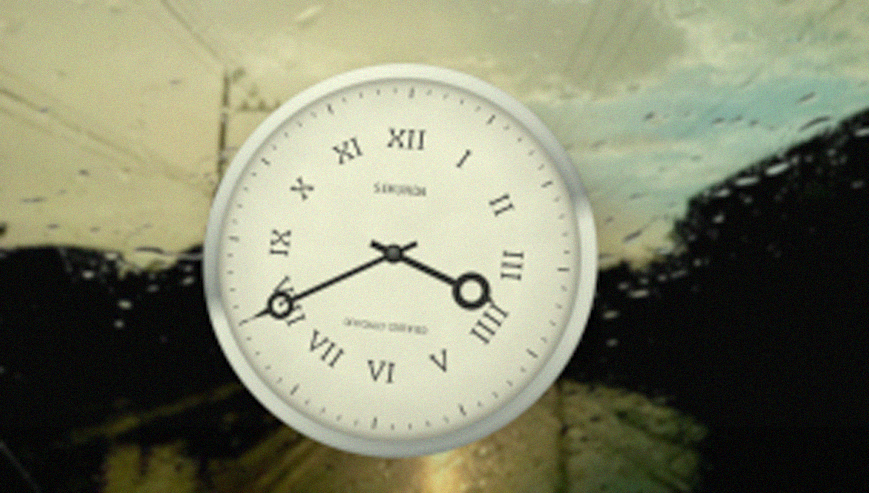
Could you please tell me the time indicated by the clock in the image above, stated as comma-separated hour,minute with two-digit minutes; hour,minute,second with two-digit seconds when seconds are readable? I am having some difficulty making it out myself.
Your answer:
3,40
